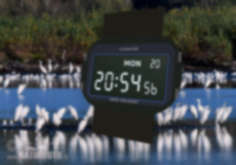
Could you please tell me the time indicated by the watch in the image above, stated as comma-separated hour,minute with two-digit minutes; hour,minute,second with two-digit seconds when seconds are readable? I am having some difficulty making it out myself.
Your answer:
20,54,56
